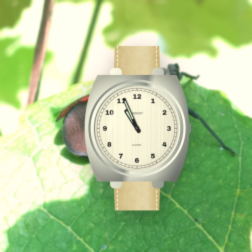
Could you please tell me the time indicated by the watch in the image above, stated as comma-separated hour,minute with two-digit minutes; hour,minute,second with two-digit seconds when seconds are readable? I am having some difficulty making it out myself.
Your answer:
10,56
